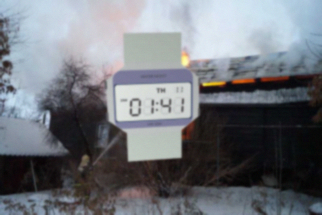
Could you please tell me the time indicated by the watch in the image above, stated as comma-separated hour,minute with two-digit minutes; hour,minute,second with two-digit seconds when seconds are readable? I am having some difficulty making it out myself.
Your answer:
1,41
